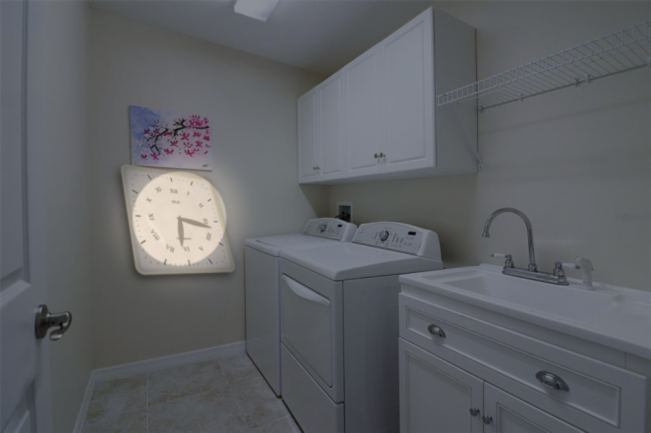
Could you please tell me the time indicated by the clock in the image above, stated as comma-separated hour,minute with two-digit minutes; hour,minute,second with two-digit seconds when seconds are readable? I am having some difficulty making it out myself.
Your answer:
6,17
